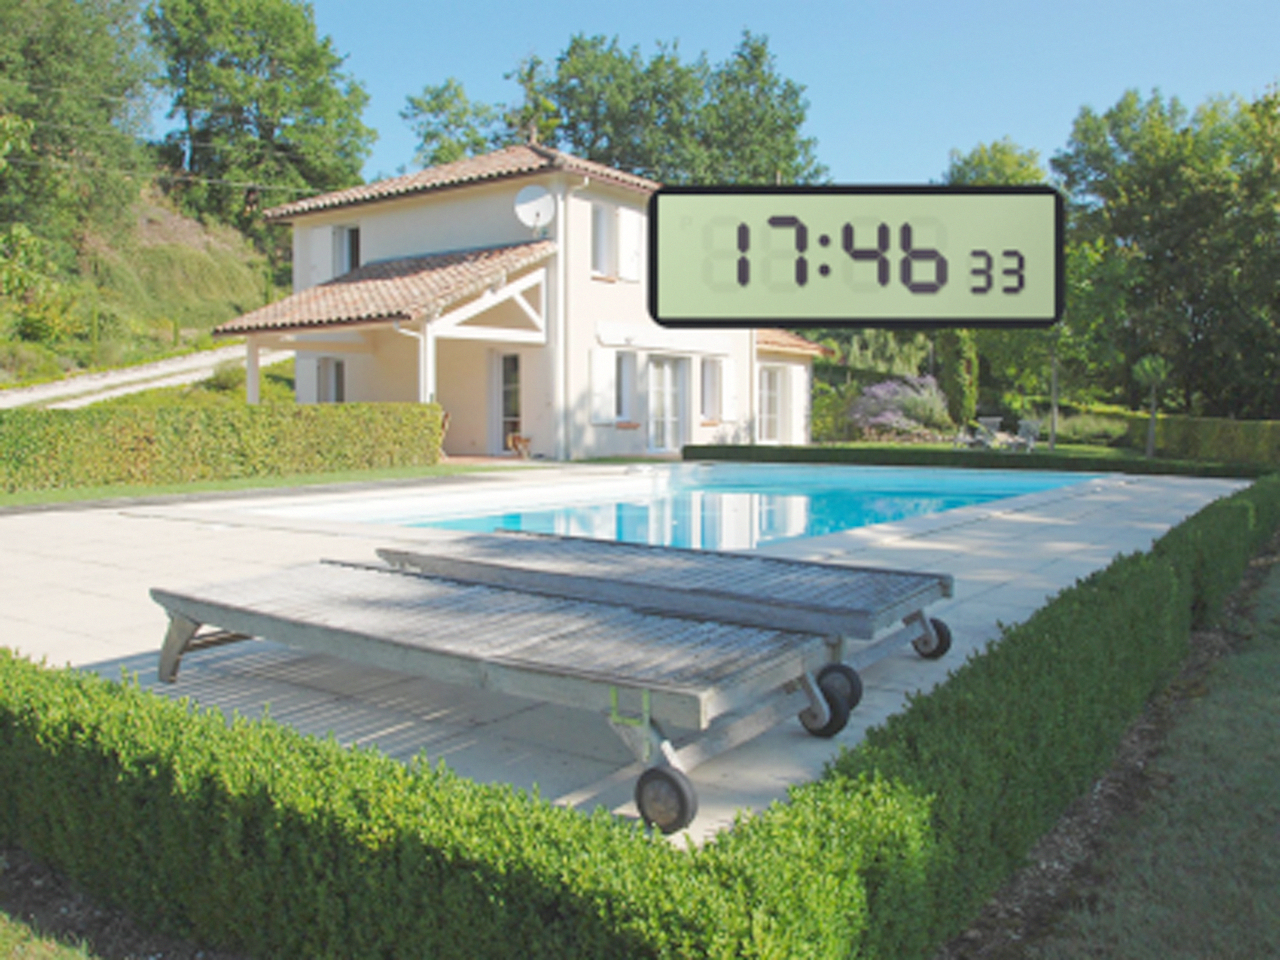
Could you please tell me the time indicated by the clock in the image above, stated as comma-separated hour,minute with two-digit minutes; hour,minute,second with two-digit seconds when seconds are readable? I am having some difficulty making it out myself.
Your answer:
17,46,33
